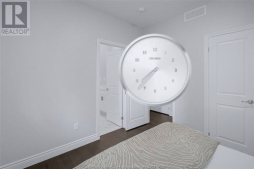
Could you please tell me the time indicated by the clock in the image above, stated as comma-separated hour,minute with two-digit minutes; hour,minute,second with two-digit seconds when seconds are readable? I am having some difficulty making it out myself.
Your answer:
7,37
